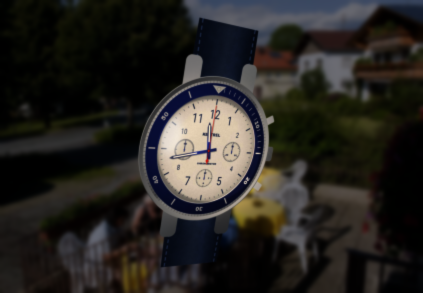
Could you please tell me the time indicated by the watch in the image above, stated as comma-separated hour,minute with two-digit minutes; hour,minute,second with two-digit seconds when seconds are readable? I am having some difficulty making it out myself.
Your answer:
11,43
